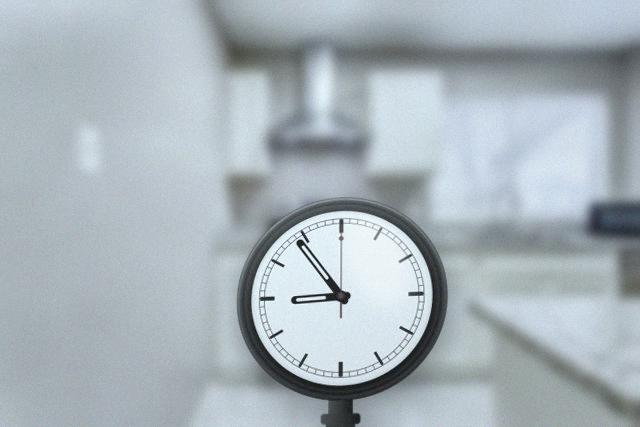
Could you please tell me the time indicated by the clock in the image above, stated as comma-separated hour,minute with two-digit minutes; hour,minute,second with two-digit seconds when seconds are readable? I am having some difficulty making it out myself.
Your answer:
8,54,00
